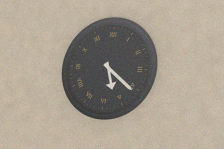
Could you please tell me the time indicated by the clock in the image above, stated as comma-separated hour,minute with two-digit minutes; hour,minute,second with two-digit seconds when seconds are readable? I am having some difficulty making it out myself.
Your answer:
5,21
